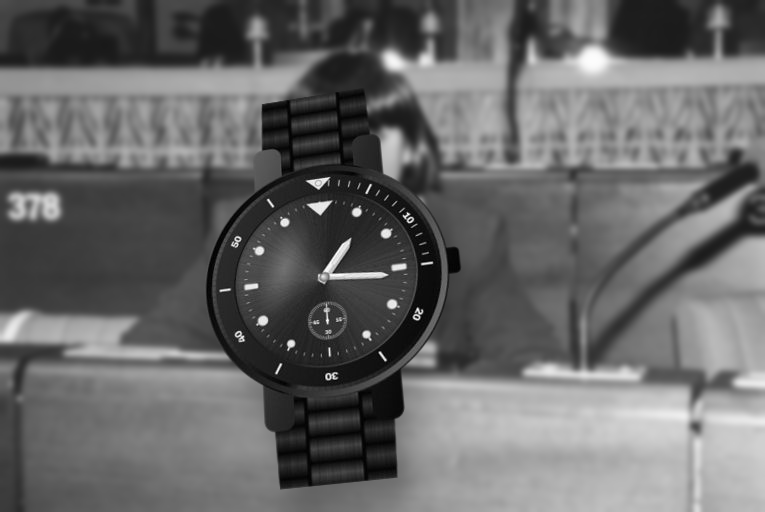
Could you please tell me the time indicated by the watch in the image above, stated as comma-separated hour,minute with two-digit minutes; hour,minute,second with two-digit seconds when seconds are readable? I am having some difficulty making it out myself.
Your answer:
1,16
